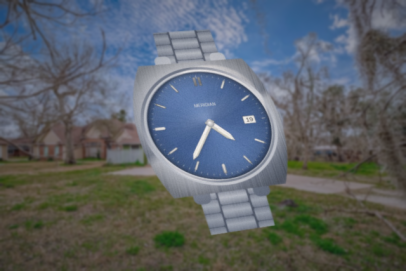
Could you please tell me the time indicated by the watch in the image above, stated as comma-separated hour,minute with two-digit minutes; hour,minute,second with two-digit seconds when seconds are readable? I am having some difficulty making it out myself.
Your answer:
4,36
